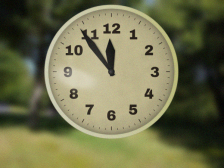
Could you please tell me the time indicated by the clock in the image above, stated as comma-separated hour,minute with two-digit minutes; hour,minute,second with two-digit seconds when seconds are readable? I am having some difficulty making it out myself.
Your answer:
11,54
